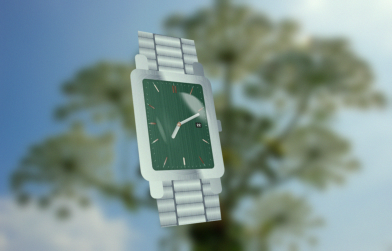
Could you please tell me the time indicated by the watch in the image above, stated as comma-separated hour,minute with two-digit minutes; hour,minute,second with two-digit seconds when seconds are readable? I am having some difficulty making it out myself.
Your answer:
7,11
